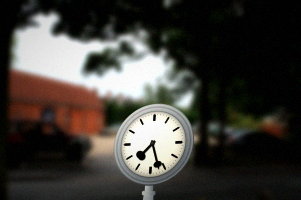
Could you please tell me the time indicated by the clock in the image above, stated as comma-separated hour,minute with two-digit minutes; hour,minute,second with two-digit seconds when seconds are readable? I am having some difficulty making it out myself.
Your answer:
7,27
